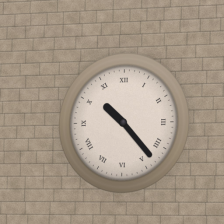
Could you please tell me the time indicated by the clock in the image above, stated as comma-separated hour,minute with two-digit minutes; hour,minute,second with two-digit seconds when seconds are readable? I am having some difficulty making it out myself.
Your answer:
10,23
